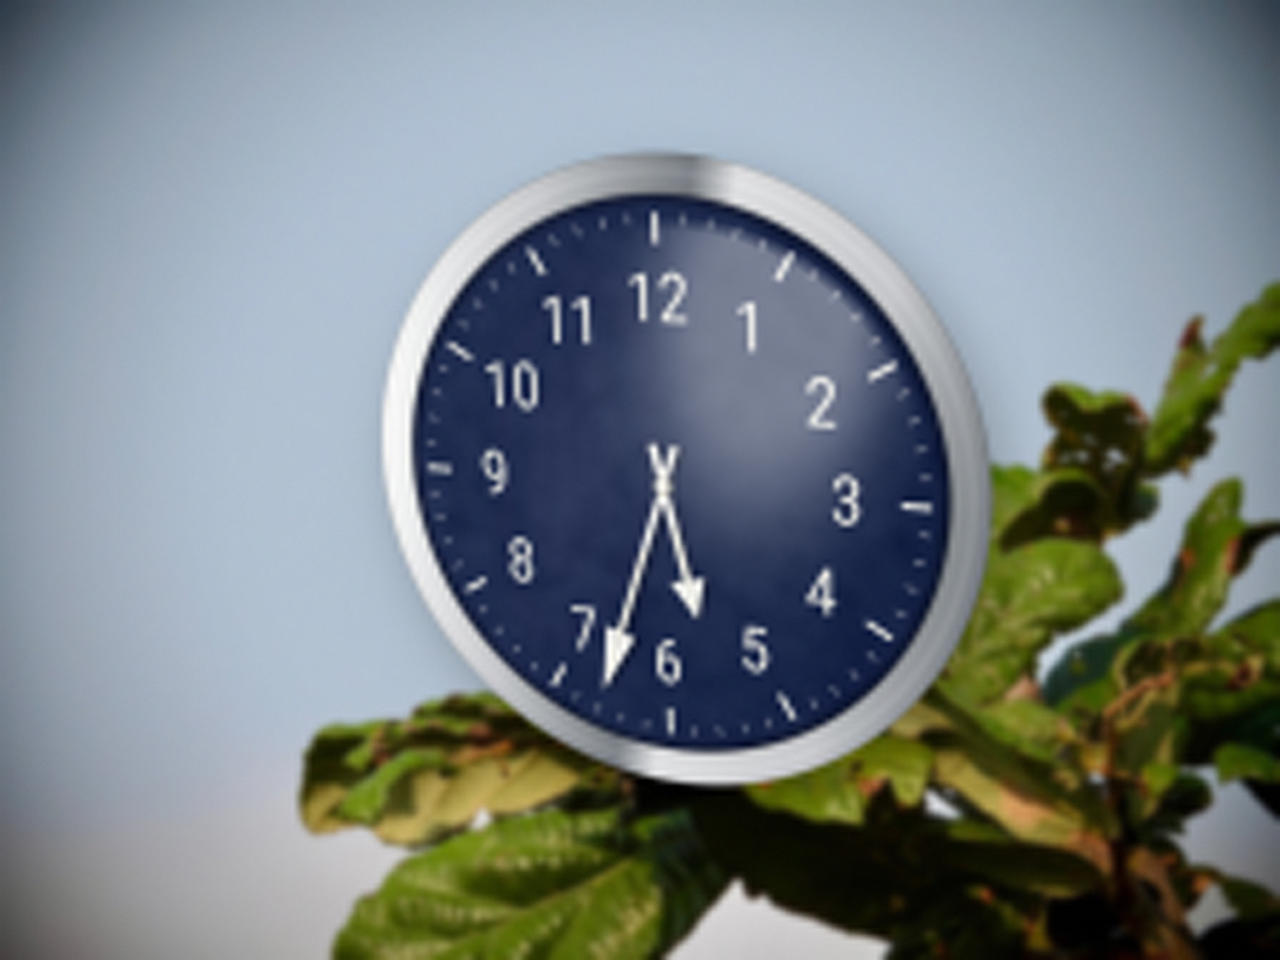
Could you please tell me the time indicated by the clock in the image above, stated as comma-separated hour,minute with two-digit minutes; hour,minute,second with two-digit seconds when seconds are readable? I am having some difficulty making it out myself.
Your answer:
5,33
